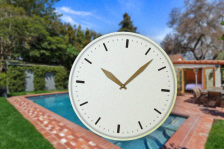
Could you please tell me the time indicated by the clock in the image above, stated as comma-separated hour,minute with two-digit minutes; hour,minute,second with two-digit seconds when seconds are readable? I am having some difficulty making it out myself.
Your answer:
10,07
